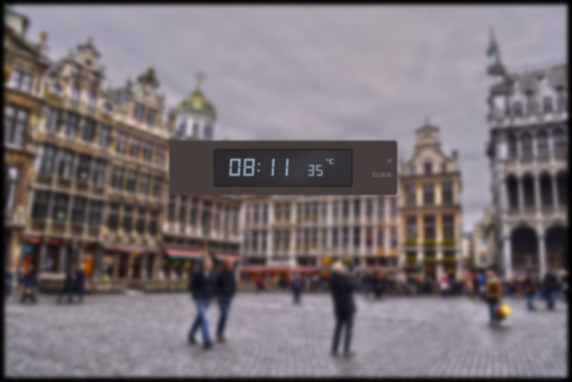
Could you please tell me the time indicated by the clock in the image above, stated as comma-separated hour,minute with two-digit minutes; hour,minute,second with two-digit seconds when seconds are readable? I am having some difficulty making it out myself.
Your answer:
8,11
